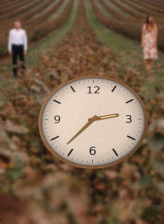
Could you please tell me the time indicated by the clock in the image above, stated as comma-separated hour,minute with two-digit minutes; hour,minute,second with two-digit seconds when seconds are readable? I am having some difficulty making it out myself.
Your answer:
2,37
